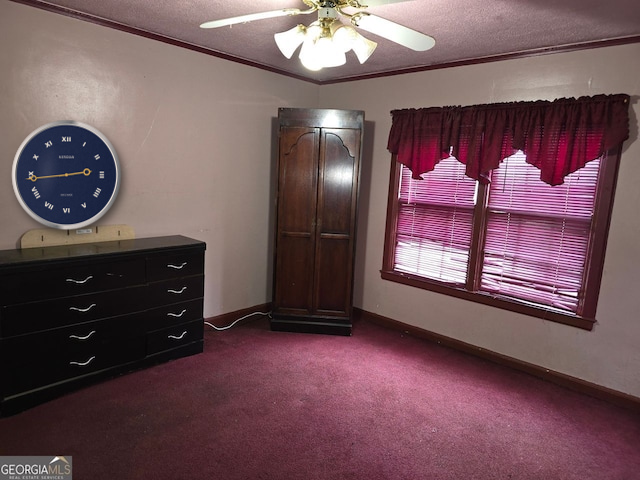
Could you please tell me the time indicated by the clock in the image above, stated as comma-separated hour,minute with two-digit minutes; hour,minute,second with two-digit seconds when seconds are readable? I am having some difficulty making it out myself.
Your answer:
2,44
